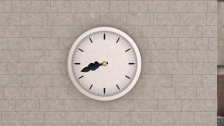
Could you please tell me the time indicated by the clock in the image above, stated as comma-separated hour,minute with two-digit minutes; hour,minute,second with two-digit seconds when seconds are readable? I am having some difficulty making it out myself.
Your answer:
8,42
